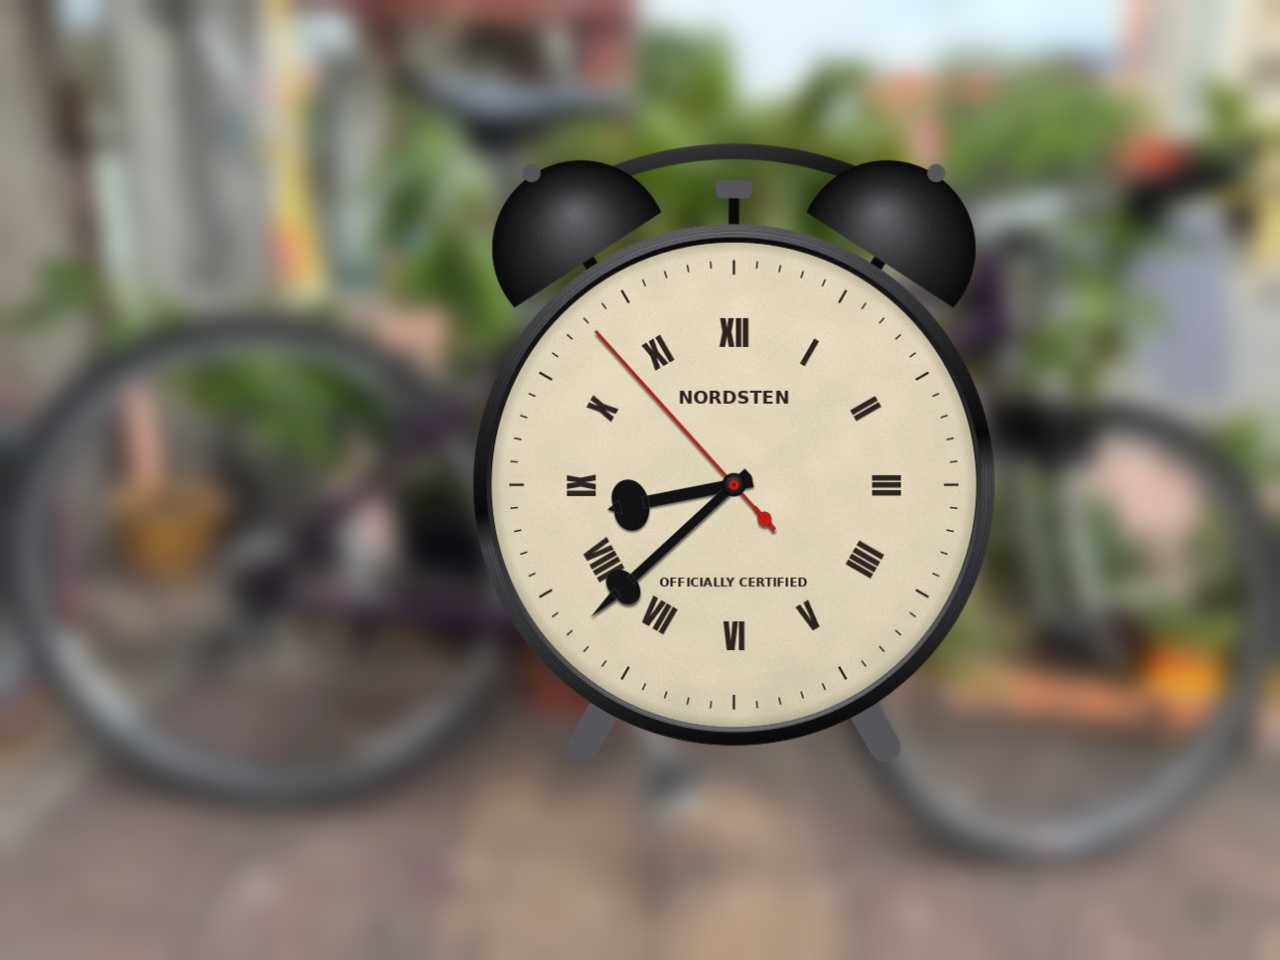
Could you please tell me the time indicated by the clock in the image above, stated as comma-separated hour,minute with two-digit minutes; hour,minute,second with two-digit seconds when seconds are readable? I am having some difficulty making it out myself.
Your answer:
8,37,53
